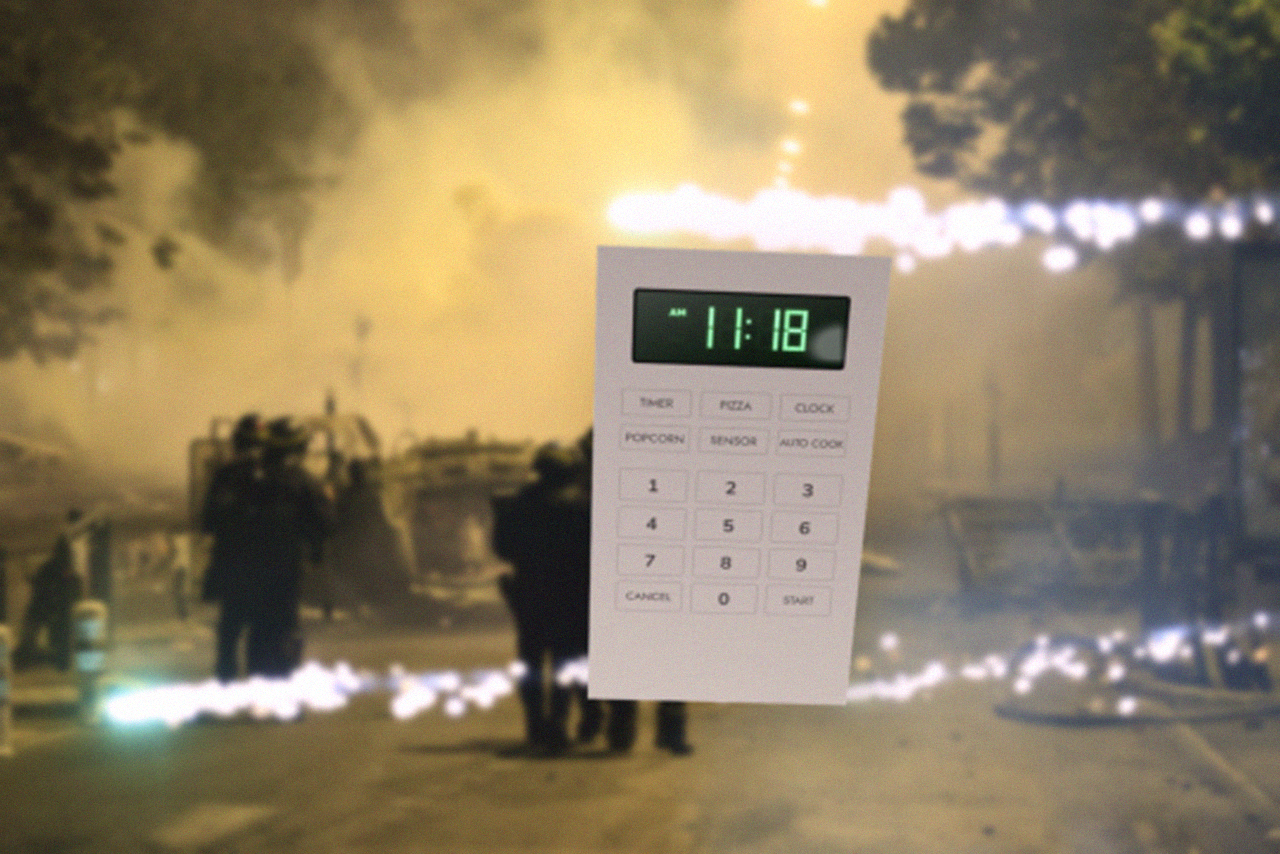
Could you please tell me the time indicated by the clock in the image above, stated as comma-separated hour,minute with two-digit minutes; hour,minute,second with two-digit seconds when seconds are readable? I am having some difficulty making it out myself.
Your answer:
11,18
